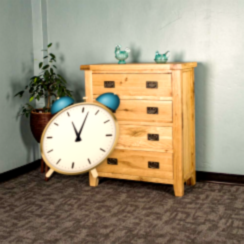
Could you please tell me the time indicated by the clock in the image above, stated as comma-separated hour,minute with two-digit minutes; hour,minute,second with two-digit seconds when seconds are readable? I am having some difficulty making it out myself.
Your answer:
11,02
